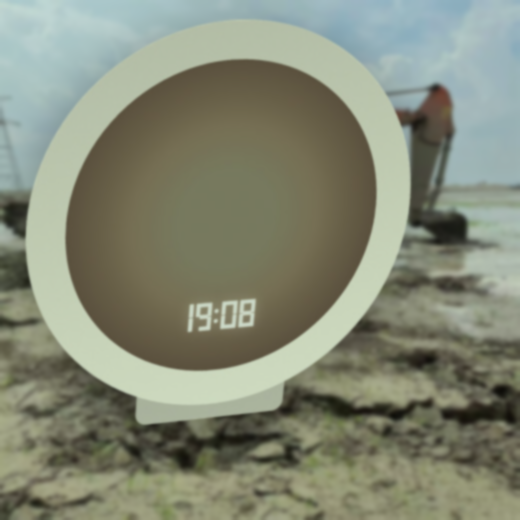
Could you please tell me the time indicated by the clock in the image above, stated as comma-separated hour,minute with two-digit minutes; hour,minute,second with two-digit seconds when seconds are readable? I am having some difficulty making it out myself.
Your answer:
19,08
